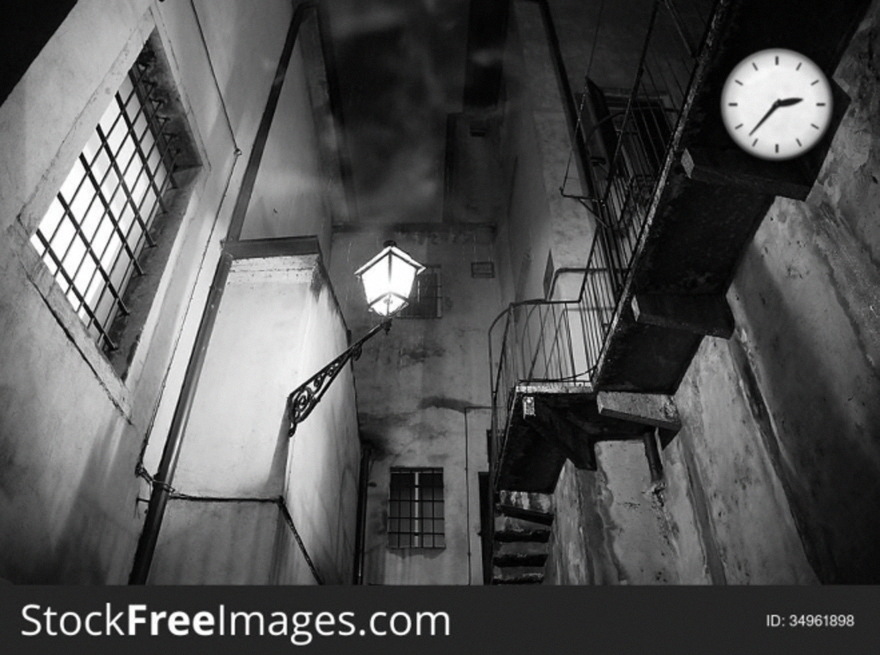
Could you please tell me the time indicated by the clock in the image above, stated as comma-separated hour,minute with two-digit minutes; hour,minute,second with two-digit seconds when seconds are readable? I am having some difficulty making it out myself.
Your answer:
2,37
